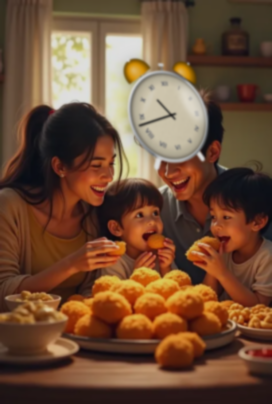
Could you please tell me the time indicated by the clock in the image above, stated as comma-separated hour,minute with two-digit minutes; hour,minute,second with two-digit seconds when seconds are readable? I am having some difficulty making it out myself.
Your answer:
10,43
